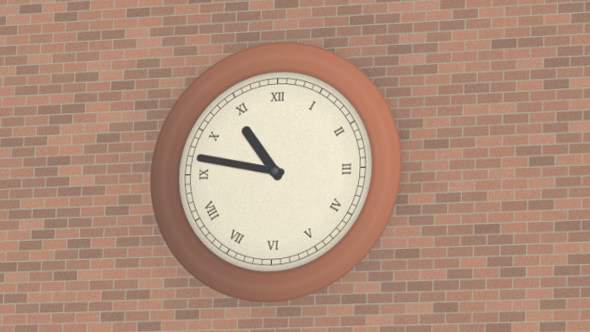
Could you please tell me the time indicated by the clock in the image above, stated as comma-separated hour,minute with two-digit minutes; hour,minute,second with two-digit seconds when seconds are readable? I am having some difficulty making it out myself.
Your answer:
10,47
